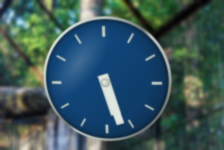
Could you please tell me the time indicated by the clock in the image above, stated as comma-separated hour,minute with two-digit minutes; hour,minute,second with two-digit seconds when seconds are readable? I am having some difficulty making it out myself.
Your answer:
5,27
